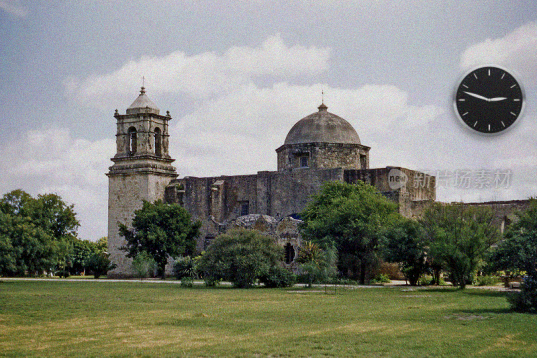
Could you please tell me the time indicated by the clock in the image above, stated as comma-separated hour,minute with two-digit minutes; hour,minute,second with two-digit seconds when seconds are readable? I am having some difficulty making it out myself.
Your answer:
2,48
